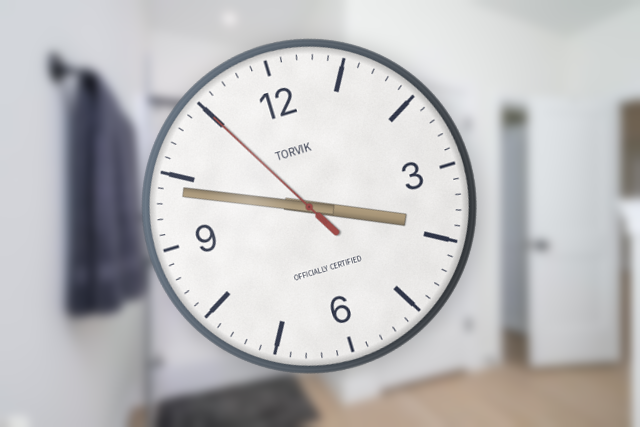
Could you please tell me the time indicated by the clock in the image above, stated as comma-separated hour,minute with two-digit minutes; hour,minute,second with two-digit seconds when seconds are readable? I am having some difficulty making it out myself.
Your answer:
3,48,55
